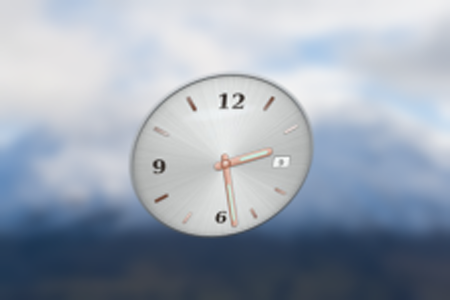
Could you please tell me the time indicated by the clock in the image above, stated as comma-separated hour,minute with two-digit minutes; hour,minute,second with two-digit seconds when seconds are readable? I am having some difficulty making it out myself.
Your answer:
2,28
